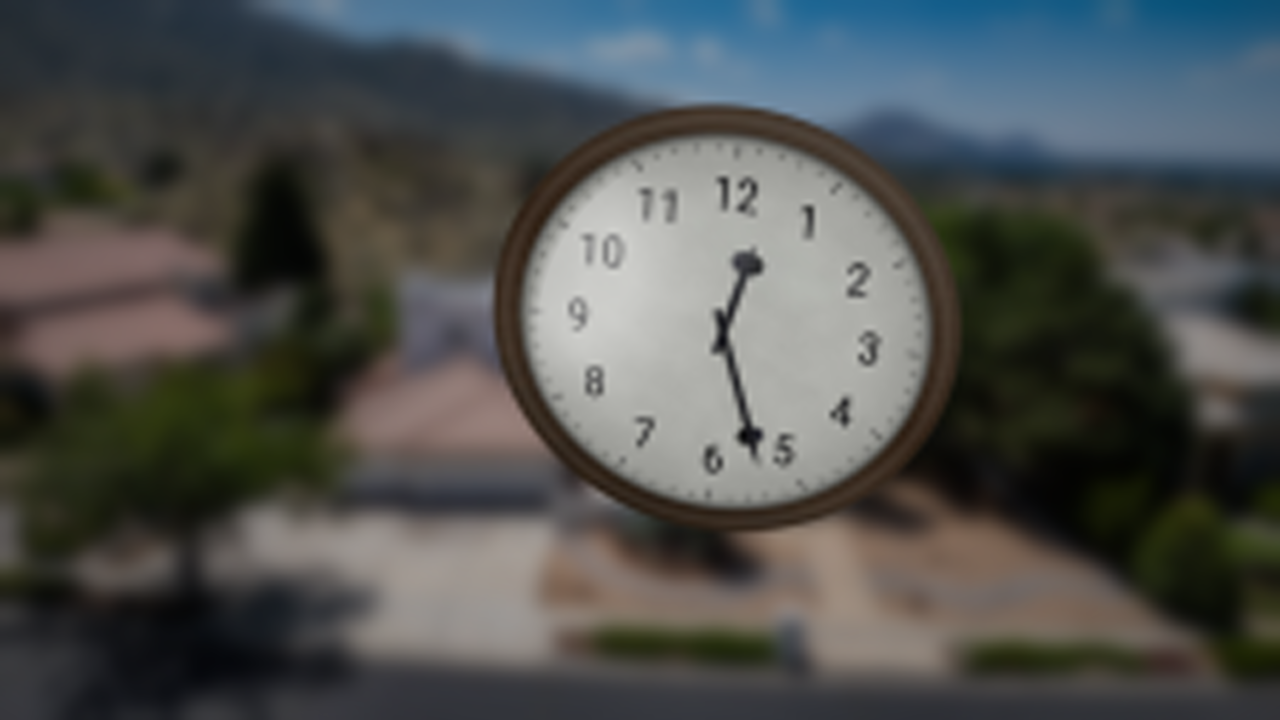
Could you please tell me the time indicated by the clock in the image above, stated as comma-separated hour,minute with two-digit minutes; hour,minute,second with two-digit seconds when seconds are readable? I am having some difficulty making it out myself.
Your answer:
12,27
